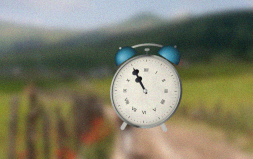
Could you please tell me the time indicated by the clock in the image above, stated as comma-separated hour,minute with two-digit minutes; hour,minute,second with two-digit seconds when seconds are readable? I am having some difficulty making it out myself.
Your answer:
10,55
